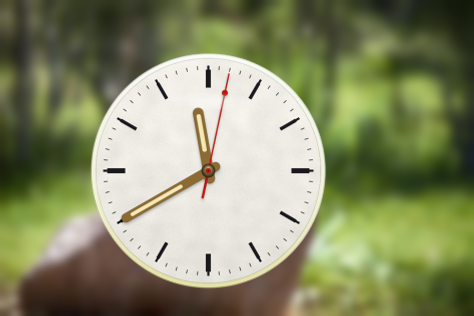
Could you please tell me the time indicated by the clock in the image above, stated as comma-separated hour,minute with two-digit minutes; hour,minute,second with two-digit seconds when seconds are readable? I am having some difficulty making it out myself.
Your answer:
11,40,02
